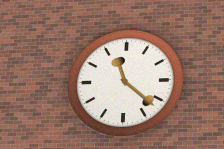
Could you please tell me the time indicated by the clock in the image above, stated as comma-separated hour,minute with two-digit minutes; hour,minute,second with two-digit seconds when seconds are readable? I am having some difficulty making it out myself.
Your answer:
11,22
